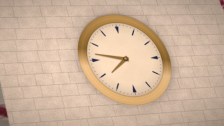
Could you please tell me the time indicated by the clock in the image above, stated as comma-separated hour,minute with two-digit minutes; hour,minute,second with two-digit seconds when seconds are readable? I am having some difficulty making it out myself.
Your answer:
7,47
